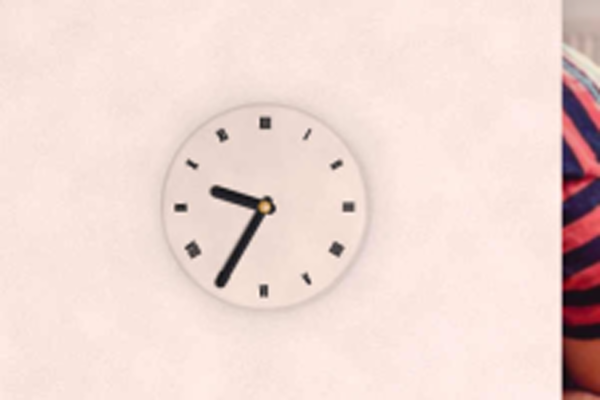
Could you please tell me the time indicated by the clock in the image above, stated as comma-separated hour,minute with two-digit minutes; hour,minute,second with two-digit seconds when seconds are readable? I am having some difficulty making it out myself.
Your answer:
9,35
